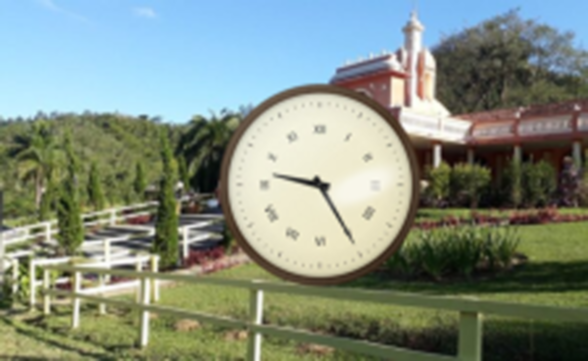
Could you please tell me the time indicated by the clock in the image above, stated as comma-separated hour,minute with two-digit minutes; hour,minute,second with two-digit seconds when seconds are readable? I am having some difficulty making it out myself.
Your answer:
9,25
